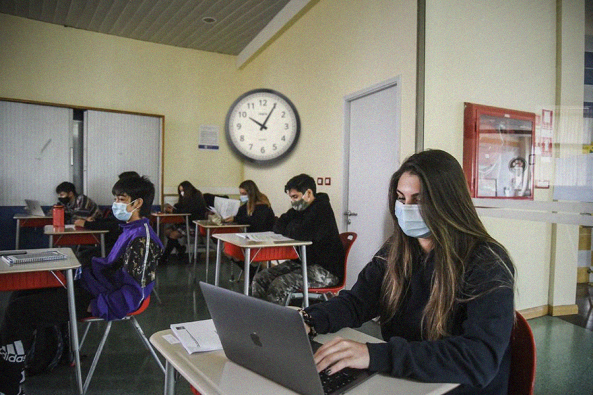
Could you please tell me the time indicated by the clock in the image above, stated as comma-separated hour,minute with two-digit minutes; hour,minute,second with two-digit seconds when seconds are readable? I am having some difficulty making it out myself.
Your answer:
10,05
